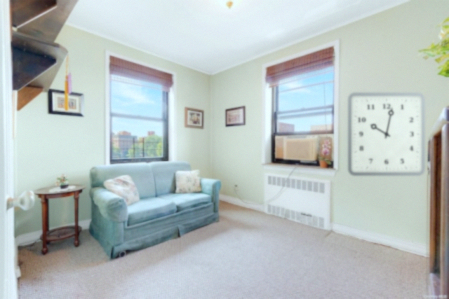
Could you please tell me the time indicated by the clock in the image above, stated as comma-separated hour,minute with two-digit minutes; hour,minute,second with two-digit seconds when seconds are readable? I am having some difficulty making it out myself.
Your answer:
10,02
